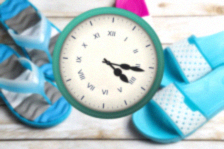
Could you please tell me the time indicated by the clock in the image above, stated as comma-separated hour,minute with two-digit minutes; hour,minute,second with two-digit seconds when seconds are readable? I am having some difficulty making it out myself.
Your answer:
4,16
